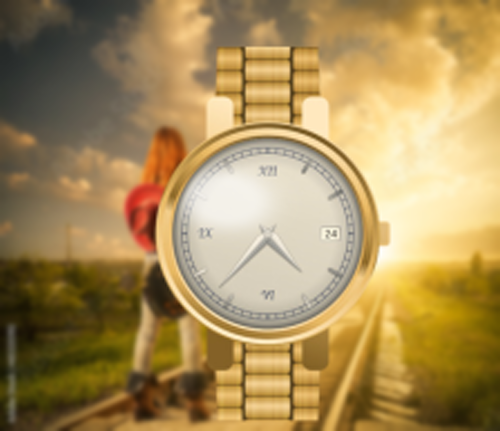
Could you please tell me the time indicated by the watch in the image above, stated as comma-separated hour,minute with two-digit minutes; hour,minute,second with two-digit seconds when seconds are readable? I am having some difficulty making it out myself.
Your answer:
4,37
